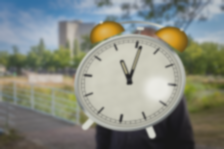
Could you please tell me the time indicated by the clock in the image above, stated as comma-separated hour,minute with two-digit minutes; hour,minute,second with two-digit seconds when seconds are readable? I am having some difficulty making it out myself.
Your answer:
11,01
